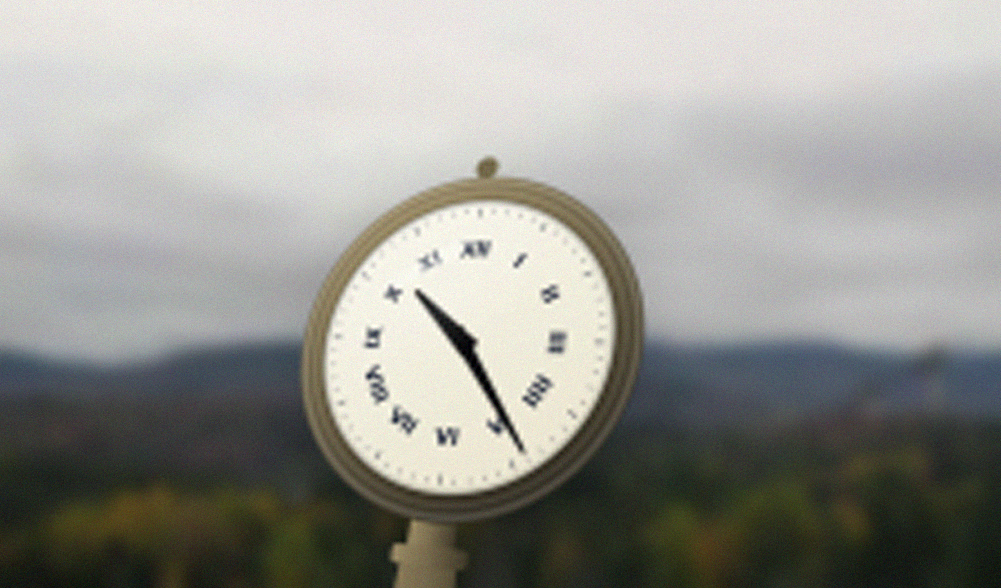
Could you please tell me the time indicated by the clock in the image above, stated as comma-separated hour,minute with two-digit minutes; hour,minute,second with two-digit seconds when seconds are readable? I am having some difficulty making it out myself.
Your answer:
10,24
